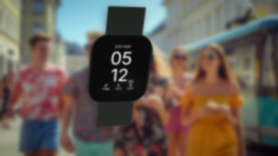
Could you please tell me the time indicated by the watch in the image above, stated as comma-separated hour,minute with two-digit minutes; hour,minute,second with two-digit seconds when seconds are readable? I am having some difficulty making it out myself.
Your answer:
5,12
